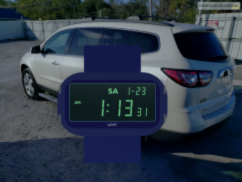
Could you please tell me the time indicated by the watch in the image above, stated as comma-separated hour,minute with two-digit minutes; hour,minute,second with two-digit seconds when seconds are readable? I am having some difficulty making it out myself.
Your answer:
1,13
